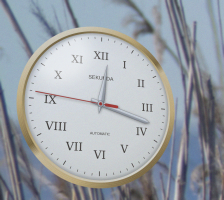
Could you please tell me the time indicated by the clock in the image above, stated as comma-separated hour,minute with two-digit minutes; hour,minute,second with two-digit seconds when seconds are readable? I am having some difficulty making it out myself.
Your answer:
12,17,46
